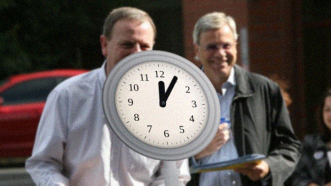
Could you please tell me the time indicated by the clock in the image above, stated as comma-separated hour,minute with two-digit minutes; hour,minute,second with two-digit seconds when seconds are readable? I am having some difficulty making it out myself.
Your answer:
12,05
